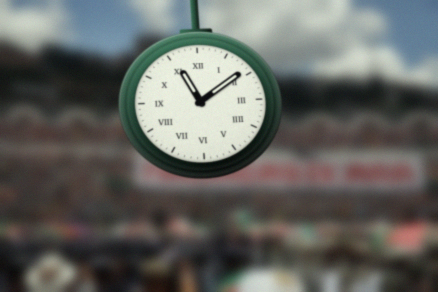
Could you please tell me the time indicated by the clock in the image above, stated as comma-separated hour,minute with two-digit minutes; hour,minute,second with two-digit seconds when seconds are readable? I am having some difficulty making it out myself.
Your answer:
11,09
